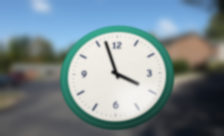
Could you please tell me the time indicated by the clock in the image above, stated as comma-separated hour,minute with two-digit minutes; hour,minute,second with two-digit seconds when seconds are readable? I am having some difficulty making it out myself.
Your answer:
3,57
